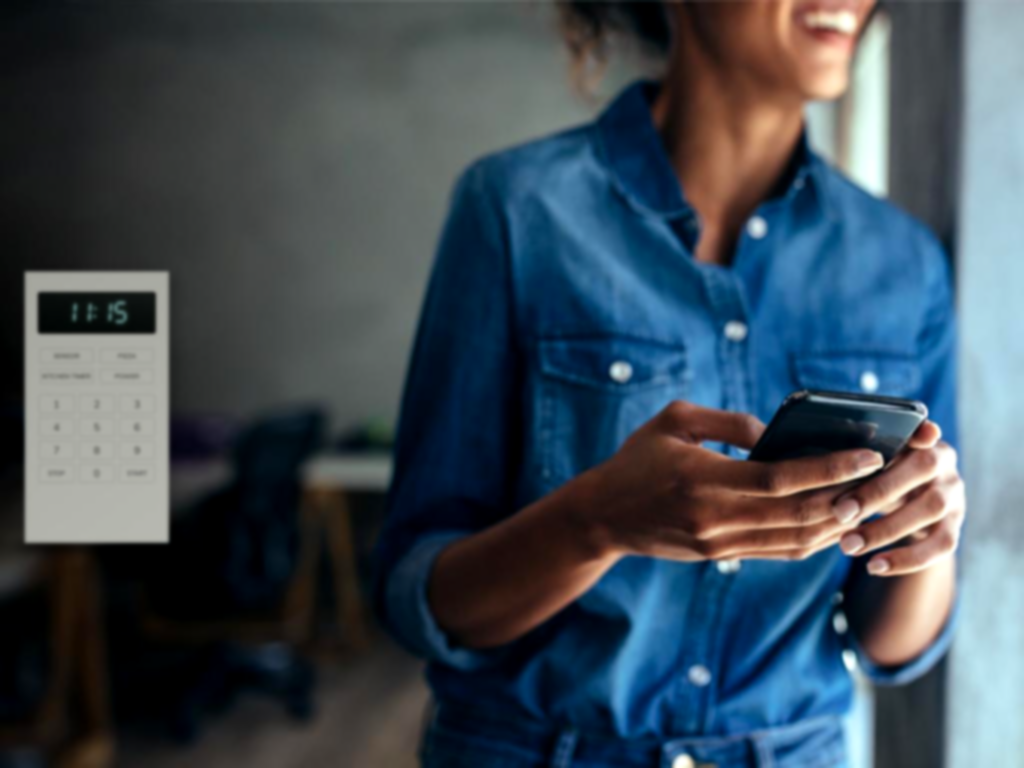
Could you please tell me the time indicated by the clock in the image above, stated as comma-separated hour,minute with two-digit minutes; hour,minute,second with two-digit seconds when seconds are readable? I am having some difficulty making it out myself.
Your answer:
11,15
